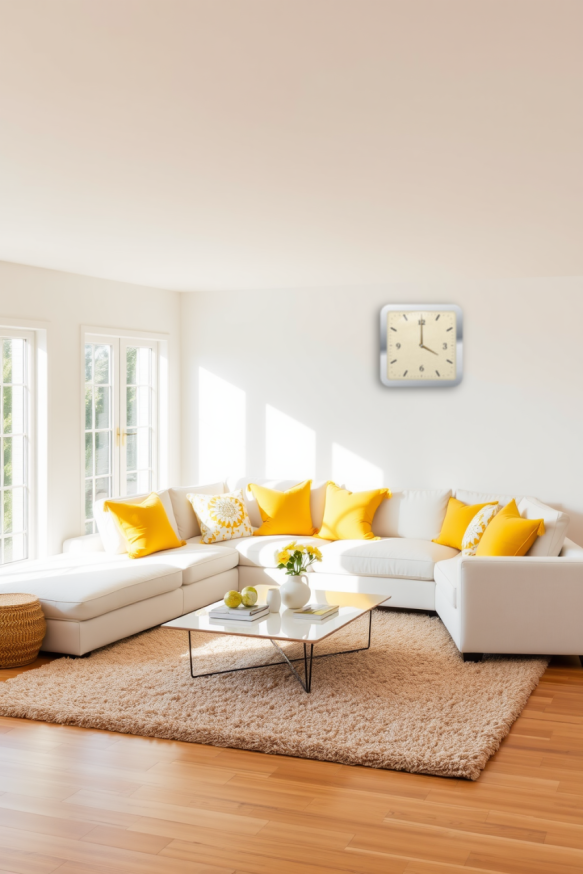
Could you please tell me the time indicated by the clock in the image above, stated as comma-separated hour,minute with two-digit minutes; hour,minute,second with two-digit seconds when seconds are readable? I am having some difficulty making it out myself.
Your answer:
4,00
